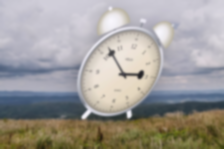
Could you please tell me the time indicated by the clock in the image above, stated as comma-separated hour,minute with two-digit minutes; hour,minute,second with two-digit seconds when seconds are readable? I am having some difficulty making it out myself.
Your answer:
2,52
